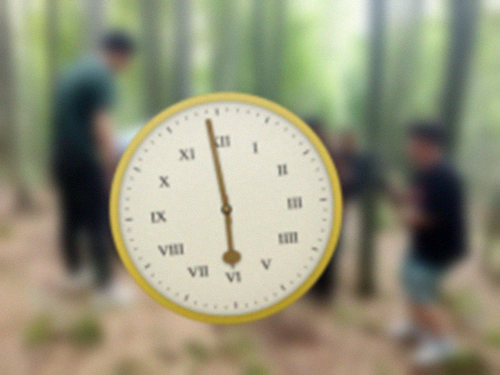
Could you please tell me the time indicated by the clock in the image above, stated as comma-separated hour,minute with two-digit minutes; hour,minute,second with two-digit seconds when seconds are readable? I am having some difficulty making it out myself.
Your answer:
5,59
